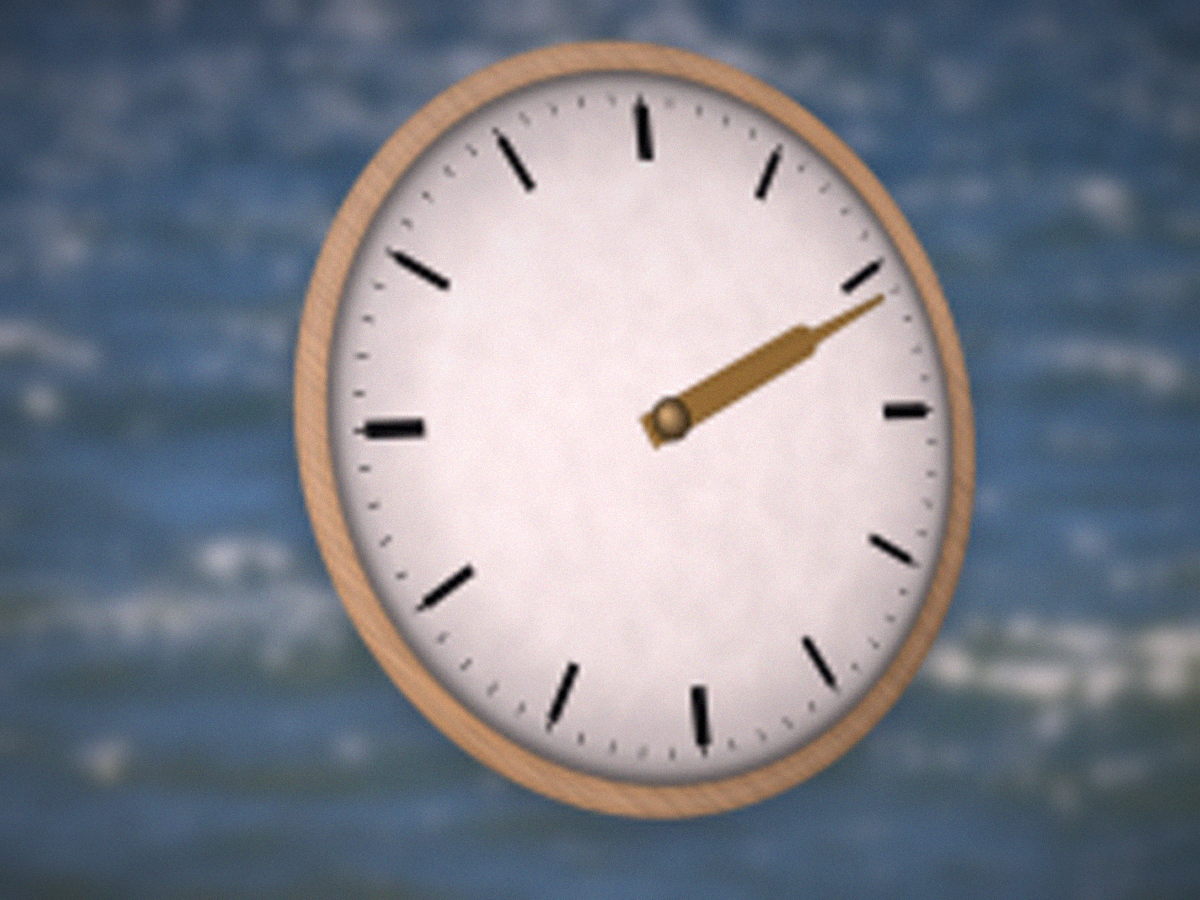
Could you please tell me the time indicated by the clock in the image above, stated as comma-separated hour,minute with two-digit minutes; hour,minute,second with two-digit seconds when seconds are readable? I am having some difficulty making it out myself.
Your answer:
2,11
